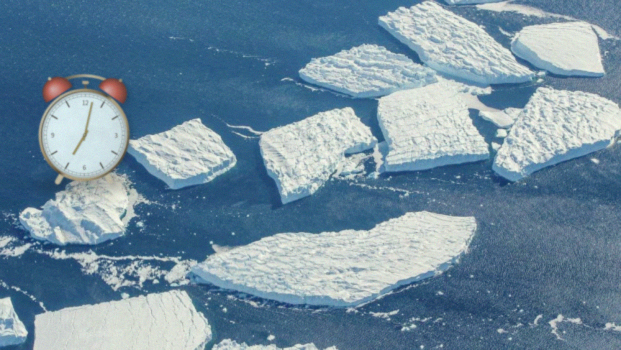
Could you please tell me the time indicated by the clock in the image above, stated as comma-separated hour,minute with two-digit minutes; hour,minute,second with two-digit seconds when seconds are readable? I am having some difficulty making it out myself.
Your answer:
7,02
